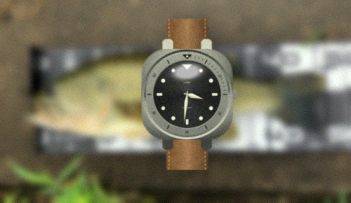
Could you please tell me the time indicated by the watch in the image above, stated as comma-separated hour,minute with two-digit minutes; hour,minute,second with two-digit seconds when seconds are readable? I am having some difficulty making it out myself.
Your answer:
3,31
